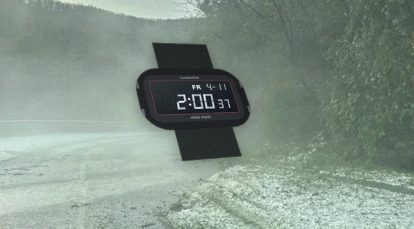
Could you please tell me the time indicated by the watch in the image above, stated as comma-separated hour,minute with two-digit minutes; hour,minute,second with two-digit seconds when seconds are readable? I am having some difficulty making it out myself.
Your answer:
2,00,37
